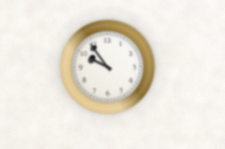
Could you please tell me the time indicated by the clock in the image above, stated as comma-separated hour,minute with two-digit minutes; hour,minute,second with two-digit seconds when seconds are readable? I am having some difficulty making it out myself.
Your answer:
9,54
